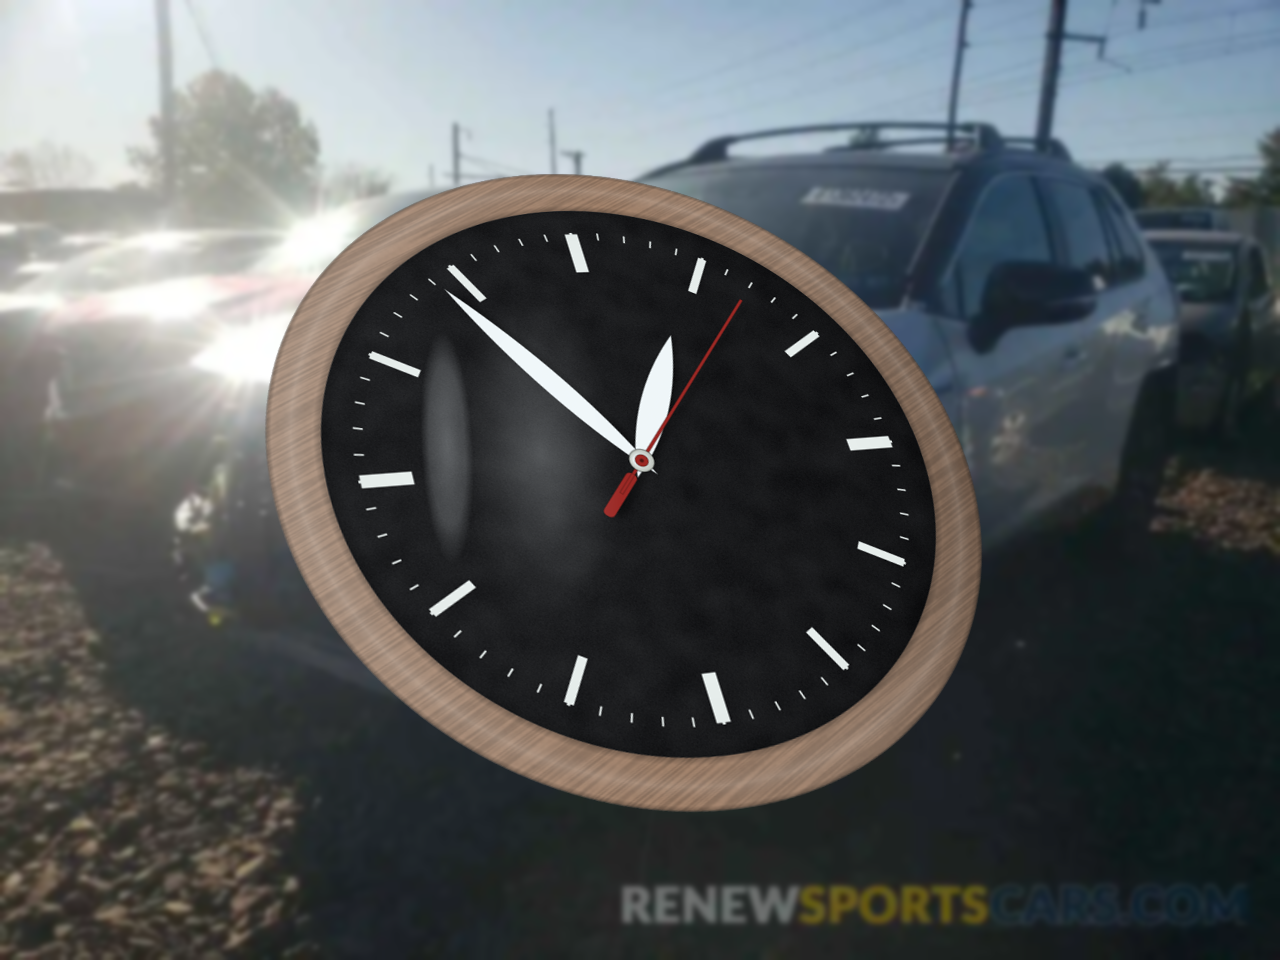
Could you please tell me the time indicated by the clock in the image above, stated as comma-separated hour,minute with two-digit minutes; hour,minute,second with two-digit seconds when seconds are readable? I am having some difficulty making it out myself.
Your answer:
12,54,07
